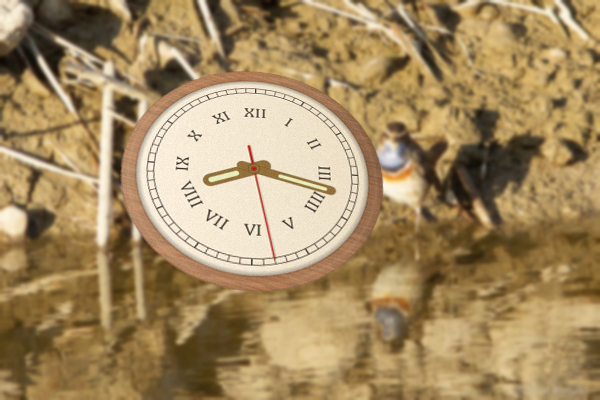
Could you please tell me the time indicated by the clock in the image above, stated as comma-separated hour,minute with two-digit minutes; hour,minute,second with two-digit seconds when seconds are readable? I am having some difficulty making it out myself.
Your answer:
8,17,28
